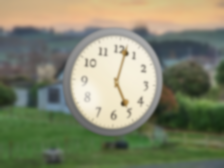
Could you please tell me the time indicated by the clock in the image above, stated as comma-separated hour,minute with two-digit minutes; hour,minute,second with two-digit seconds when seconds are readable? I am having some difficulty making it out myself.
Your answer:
5,02
